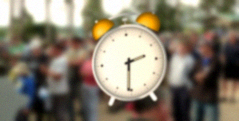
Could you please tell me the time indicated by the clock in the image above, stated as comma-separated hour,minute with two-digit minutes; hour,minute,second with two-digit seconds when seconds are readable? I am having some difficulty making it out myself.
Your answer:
2,31
